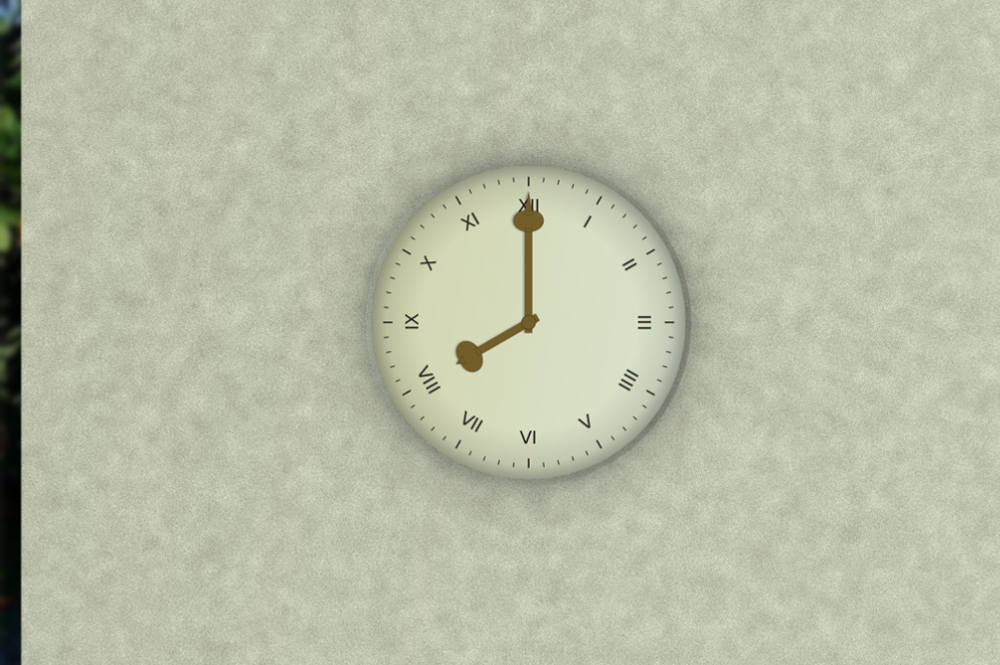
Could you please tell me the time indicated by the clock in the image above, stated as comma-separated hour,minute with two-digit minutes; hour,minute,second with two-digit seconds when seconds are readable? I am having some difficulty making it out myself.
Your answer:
8,00
